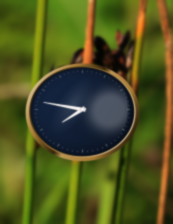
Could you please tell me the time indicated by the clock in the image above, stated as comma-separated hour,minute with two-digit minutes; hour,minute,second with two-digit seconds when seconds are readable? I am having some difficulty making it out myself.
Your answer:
7,47
